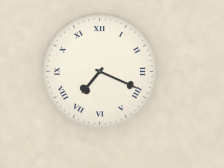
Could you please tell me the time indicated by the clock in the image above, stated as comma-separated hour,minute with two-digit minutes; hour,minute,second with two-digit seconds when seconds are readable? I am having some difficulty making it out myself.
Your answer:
7,19
